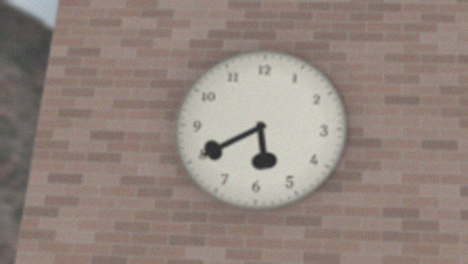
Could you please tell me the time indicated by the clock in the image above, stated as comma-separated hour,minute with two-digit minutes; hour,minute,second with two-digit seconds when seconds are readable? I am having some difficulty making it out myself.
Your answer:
5,40
